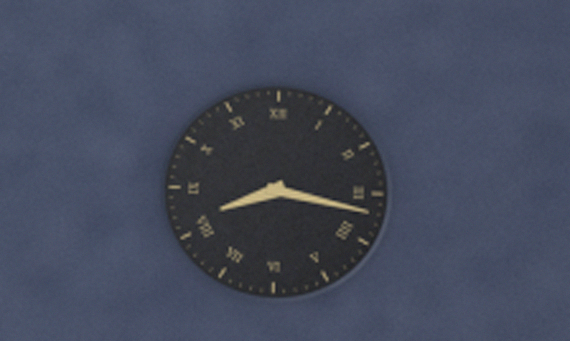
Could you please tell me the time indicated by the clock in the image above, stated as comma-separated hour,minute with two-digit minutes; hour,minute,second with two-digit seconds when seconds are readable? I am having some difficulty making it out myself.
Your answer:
8,17
